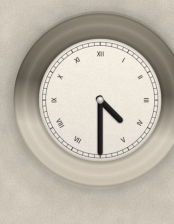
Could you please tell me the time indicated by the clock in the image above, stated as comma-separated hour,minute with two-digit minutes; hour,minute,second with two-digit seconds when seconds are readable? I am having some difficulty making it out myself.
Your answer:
4,30
